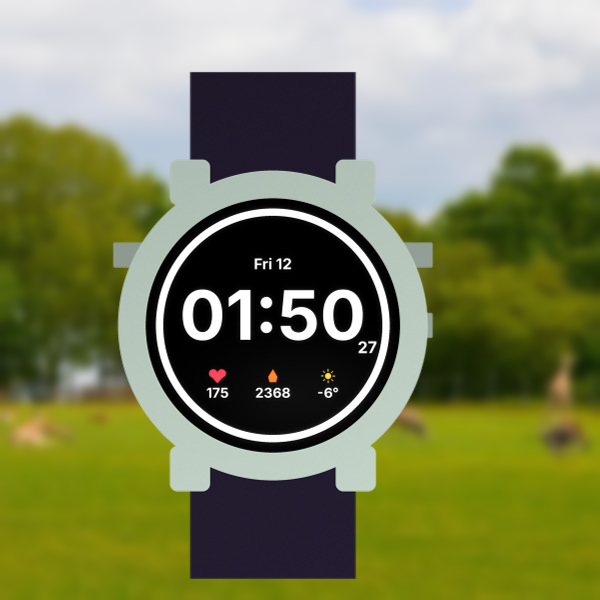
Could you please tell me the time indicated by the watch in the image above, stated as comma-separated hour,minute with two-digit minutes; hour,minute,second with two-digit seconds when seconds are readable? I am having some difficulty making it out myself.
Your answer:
1,50,27
